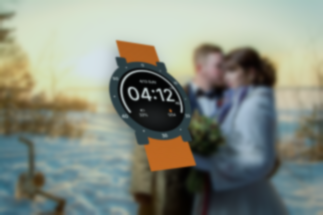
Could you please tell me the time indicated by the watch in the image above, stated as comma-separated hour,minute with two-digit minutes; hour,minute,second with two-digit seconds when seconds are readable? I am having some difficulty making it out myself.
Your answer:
4,12
